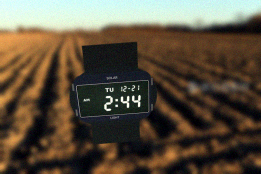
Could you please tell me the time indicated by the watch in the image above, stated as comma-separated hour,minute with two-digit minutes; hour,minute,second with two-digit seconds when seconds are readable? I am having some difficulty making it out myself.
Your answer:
2,44
